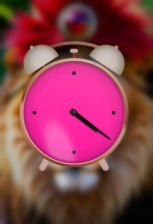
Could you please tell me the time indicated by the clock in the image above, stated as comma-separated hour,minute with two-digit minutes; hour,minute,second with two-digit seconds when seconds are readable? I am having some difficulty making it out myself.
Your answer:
4,21
